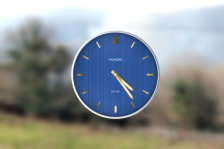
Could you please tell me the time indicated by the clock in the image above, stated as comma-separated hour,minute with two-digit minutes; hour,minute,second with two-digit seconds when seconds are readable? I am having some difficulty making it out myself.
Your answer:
4,24
